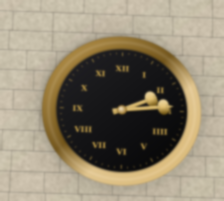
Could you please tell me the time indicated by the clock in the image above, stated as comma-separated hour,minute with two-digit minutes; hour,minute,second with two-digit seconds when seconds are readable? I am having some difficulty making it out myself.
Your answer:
2,14
